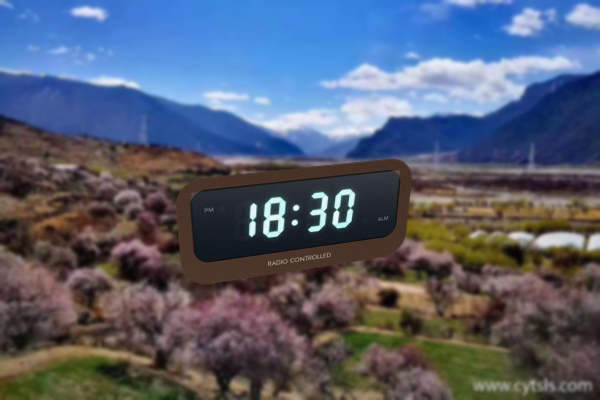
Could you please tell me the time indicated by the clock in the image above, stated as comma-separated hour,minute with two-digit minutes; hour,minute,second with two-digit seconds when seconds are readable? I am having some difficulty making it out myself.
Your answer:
18,30
